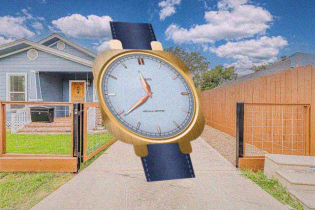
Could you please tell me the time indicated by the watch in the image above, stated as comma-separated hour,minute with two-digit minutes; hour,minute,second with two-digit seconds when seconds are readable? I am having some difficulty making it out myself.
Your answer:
11,39
